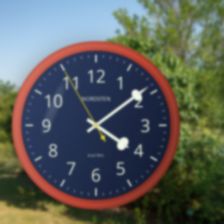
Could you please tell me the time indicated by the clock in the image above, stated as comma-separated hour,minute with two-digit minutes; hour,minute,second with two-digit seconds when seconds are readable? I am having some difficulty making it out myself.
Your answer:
4,08,55
